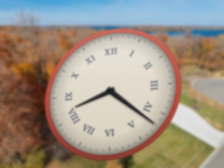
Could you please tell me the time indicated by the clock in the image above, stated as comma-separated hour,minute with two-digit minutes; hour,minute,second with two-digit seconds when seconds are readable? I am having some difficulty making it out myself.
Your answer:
8,22
